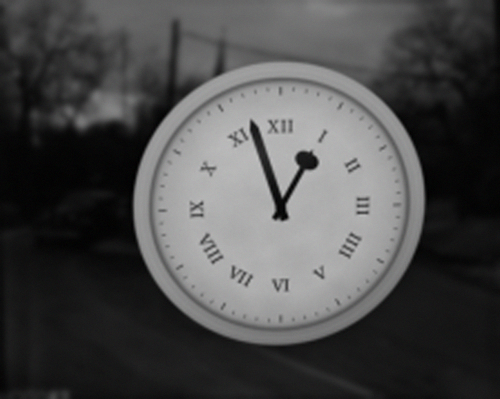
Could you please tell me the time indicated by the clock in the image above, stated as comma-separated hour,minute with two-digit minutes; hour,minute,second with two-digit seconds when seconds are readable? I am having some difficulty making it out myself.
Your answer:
12,57
